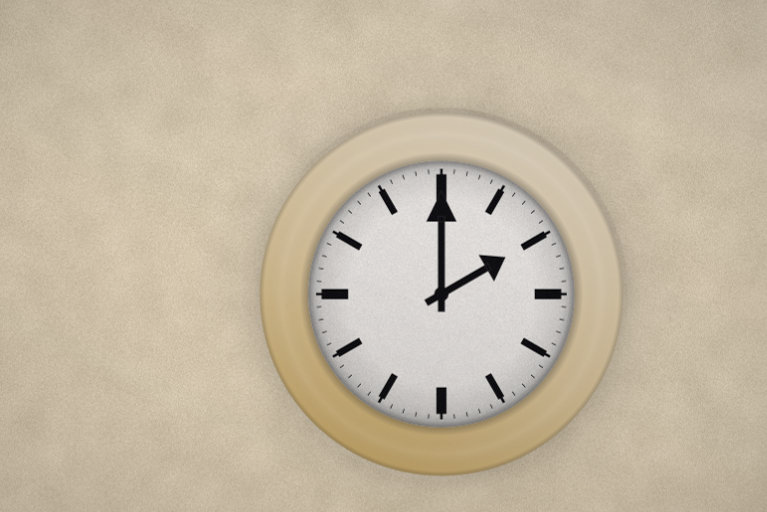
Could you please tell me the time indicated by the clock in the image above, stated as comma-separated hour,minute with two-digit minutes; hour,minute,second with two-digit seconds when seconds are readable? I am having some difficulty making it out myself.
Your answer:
2,00
